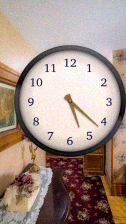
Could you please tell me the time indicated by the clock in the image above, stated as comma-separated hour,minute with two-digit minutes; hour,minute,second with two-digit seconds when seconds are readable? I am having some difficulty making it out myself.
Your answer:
5,22
